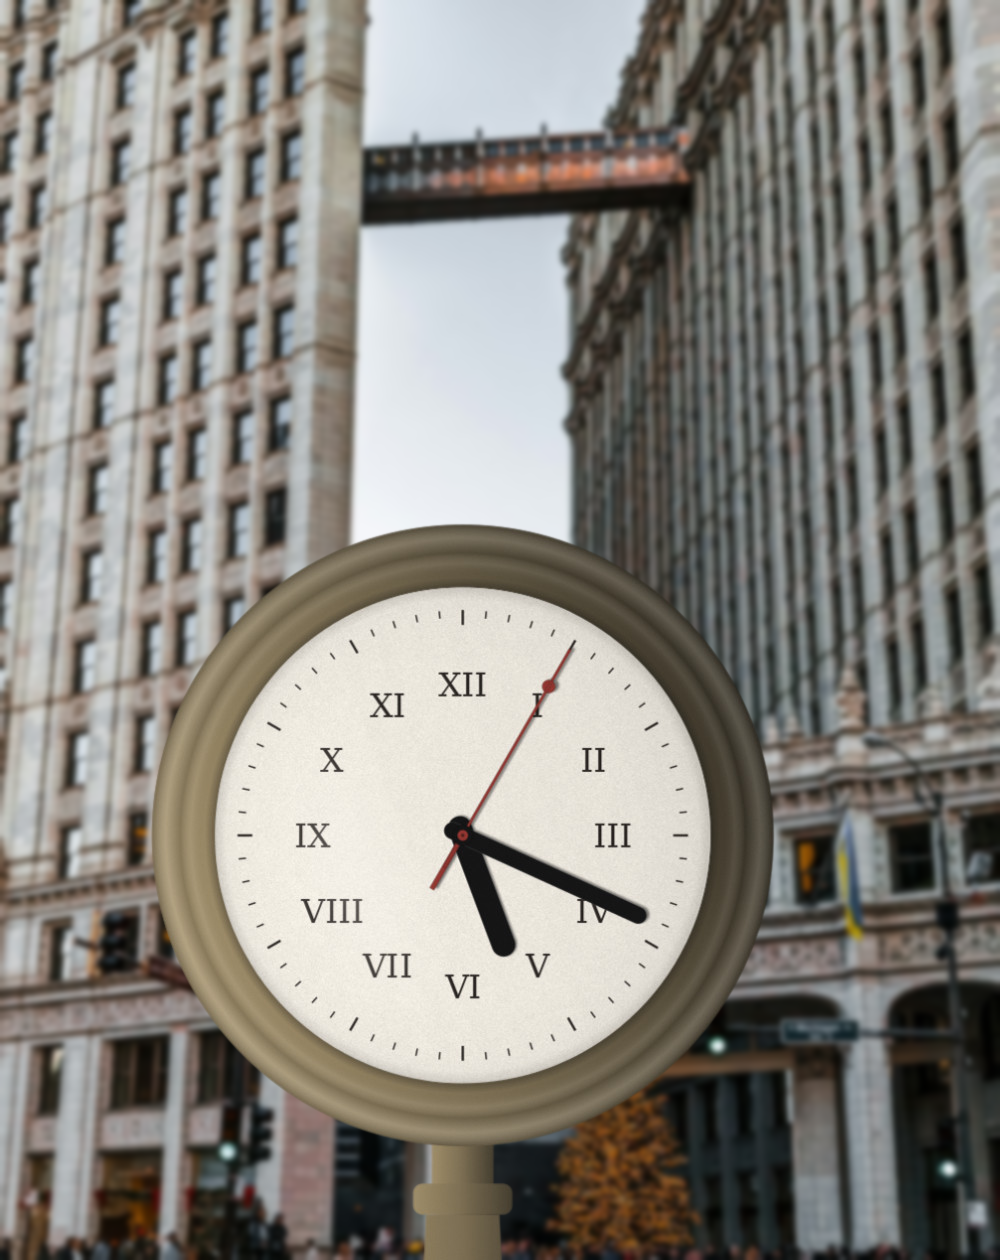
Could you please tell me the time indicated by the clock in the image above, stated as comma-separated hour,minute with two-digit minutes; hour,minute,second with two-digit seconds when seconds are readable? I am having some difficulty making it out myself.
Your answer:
5,19,05
